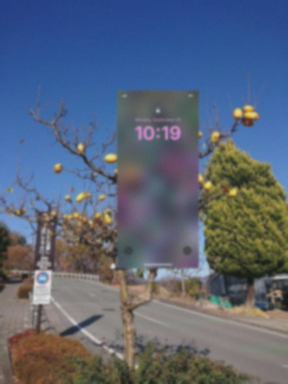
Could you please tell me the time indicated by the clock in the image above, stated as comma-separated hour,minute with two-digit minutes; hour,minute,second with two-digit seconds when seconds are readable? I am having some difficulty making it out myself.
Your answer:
10,19
